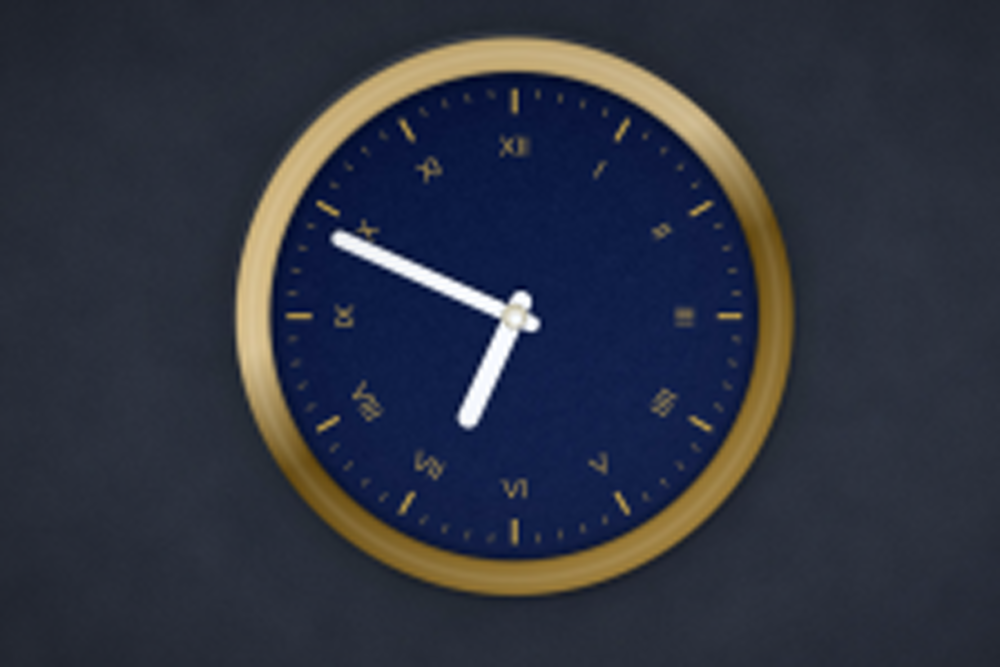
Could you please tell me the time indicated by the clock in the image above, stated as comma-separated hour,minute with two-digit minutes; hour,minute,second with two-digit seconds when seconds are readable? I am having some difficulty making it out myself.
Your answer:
6,49
